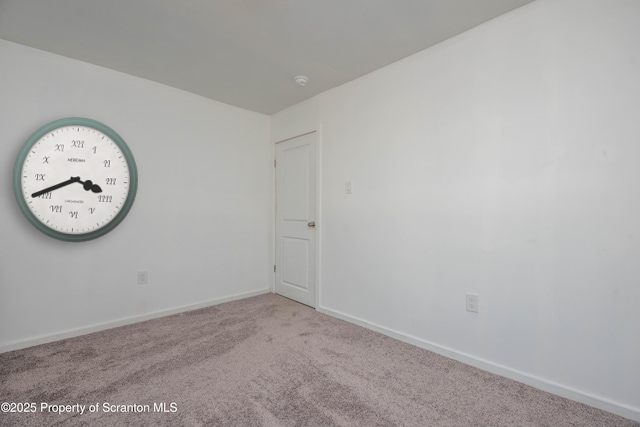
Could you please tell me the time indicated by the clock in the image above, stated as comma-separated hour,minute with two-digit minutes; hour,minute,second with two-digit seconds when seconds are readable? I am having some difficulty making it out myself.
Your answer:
3,41
